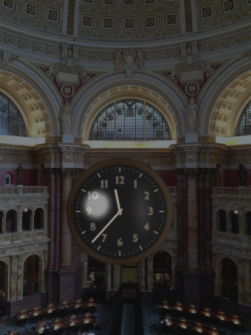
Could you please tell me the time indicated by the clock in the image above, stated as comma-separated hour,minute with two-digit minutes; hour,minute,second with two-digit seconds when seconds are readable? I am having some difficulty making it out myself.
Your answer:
11,37
